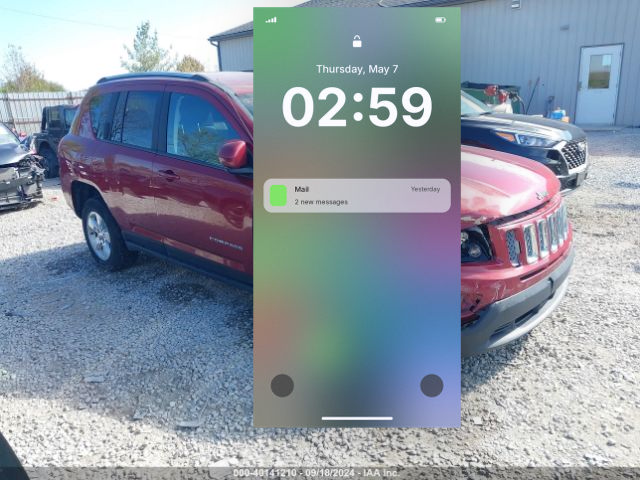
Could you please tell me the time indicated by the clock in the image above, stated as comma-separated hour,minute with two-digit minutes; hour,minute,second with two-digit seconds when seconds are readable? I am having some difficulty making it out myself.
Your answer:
2,59
